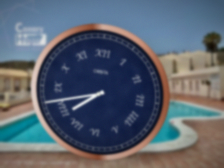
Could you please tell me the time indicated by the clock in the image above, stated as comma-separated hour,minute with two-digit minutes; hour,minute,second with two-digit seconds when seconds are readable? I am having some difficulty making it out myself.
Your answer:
7,42
